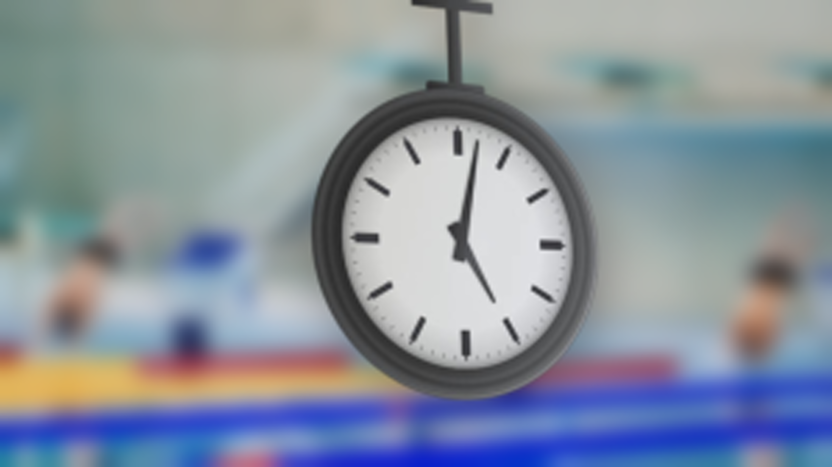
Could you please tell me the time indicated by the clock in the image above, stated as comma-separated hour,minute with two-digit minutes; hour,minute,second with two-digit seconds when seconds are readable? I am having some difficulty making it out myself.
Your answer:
5,02
